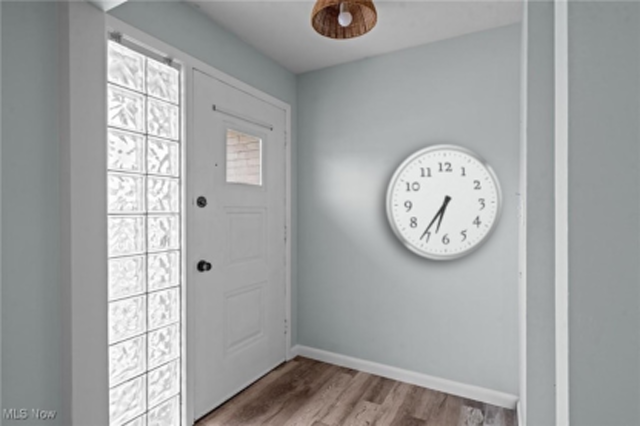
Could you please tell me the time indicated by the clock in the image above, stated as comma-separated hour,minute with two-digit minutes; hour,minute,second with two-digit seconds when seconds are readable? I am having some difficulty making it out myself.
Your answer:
6,36
